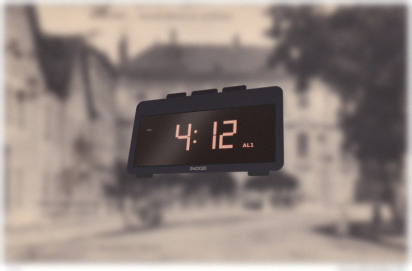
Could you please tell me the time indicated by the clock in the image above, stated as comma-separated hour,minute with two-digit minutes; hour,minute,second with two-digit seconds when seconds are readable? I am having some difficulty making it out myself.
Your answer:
4,12
